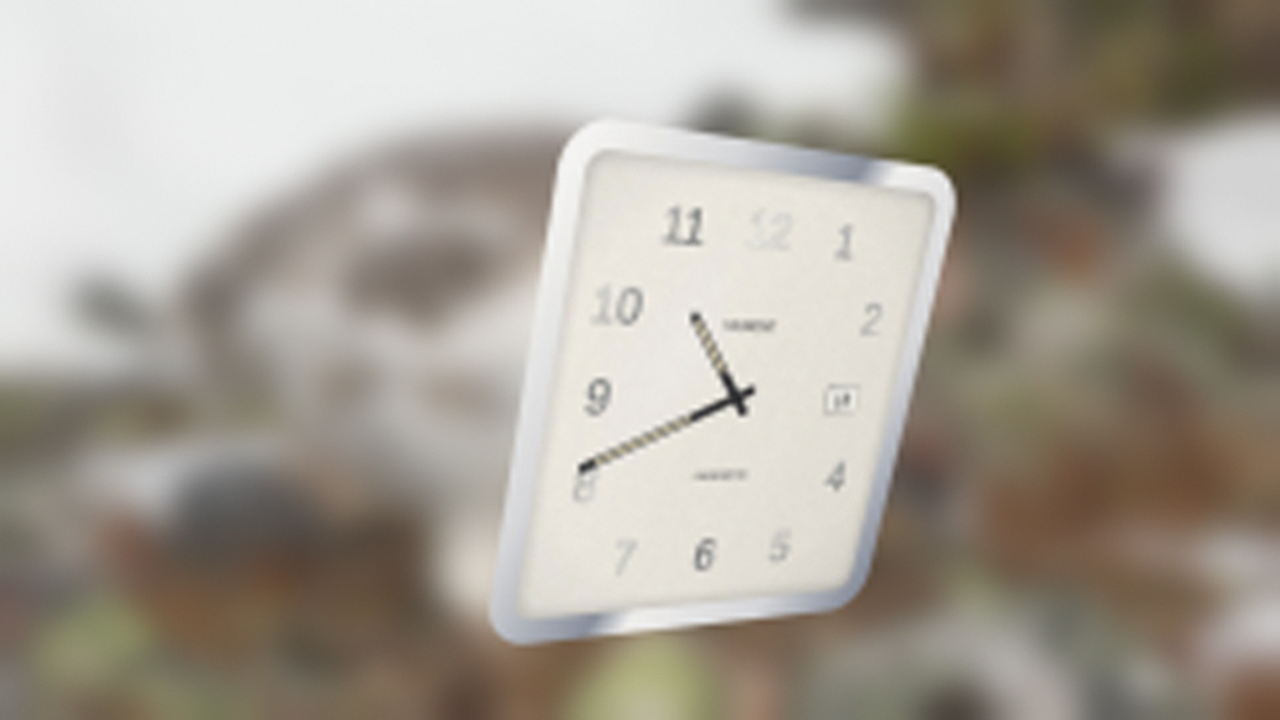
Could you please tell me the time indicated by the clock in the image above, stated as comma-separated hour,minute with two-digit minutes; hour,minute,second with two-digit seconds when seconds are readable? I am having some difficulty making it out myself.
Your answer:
10,41
